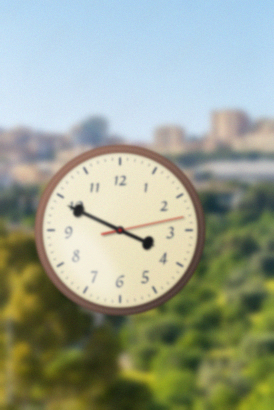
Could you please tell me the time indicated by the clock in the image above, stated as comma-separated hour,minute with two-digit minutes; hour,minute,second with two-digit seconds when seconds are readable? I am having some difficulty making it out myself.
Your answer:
3,49,13
